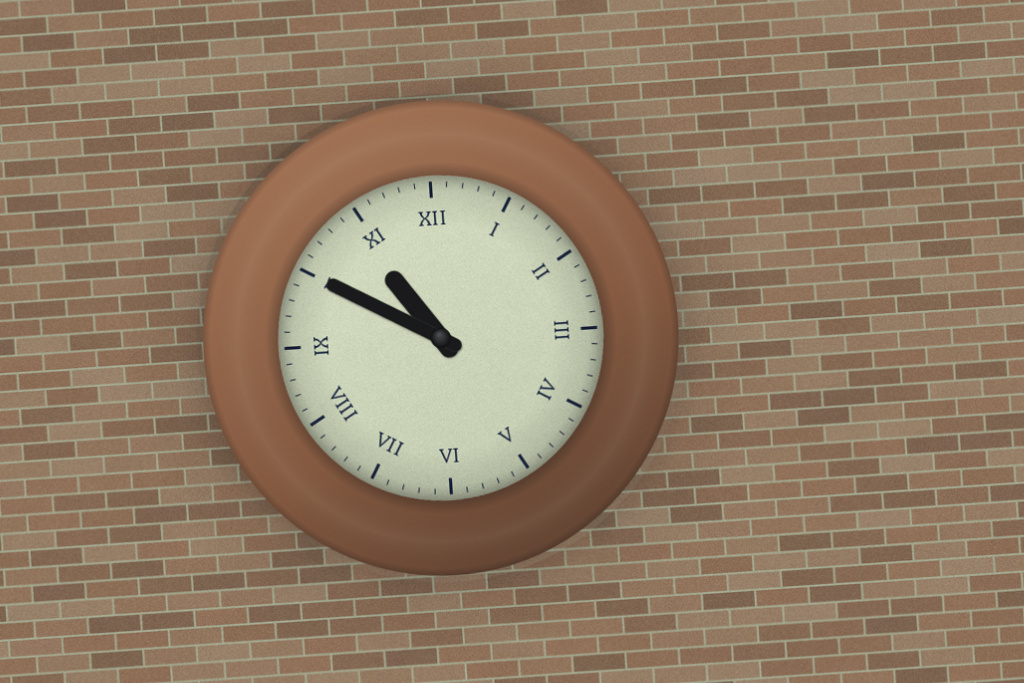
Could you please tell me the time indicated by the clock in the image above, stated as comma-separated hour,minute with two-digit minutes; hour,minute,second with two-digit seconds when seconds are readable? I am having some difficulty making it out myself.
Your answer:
10,50
